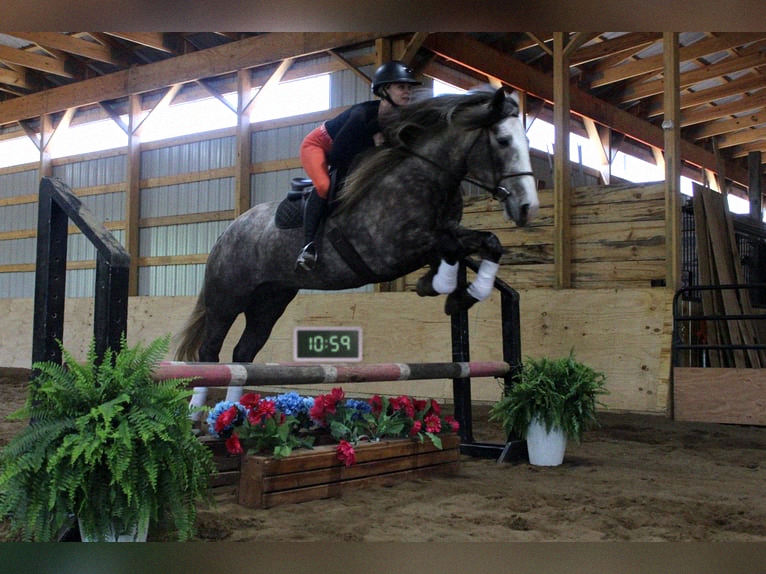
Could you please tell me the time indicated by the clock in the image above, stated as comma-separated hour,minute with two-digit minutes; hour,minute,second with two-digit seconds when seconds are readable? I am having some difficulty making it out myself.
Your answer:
10,59
